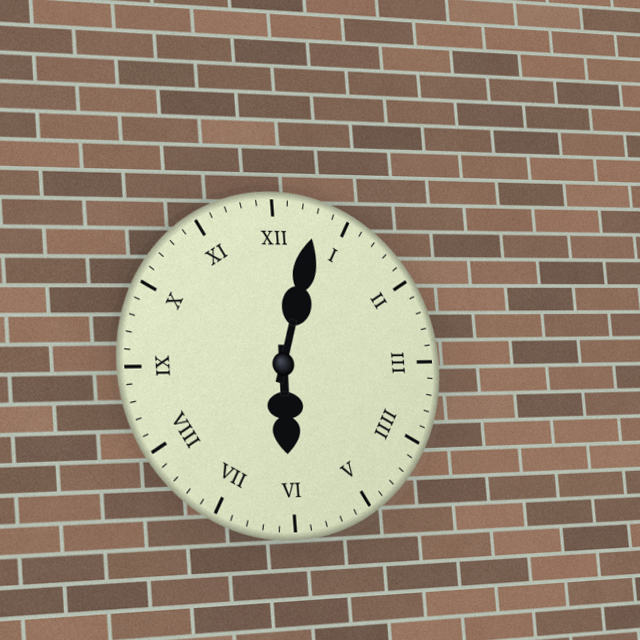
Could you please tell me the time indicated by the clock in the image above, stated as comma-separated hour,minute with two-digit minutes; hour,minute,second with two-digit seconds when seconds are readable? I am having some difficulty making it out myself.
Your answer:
6,03
